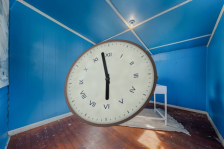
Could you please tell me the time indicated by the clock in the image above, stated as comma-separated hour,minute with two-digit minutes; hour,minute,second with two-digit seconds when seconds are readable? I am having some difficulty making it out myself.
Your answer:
5,58
